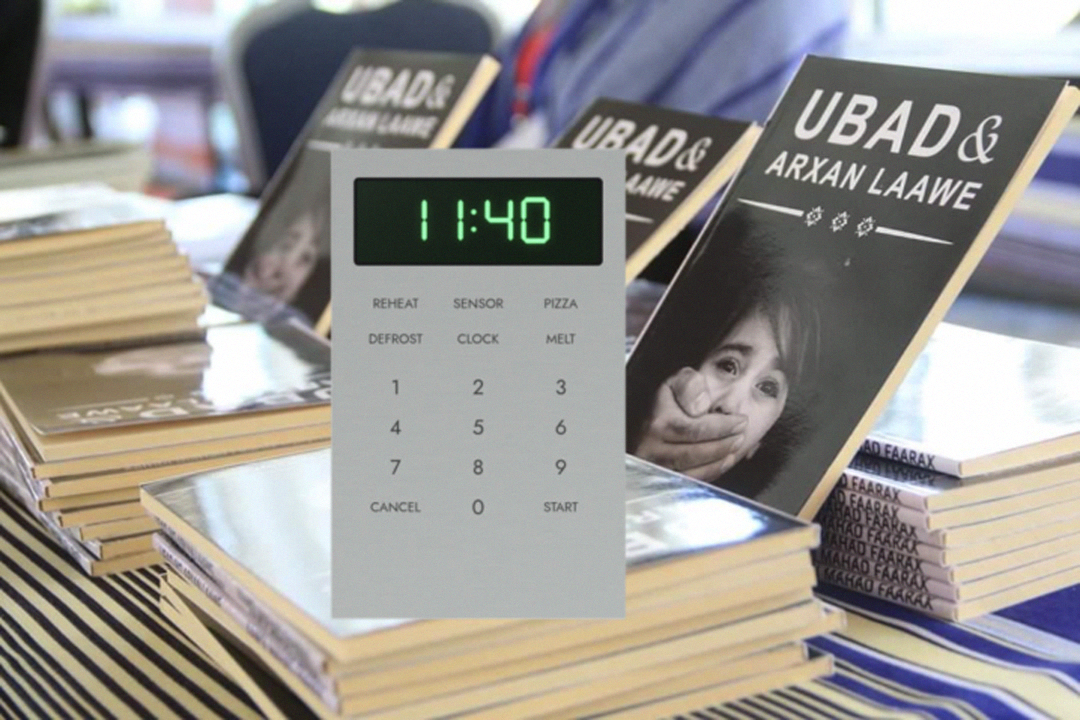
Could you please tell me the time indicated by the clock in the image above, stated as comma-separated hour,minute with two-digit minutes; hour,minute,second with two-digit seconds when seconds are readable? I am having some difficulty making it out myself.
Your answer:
11,40
